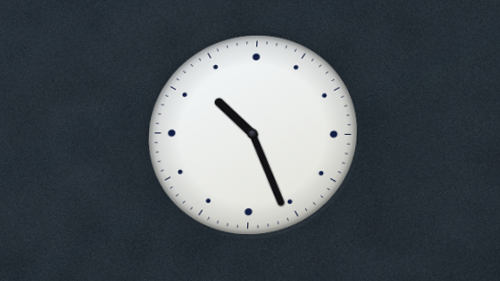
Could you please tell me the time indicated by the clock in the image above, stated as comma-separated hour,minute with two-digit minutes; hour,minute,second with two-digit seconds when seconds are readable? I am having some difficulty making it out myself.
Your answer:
10,26
